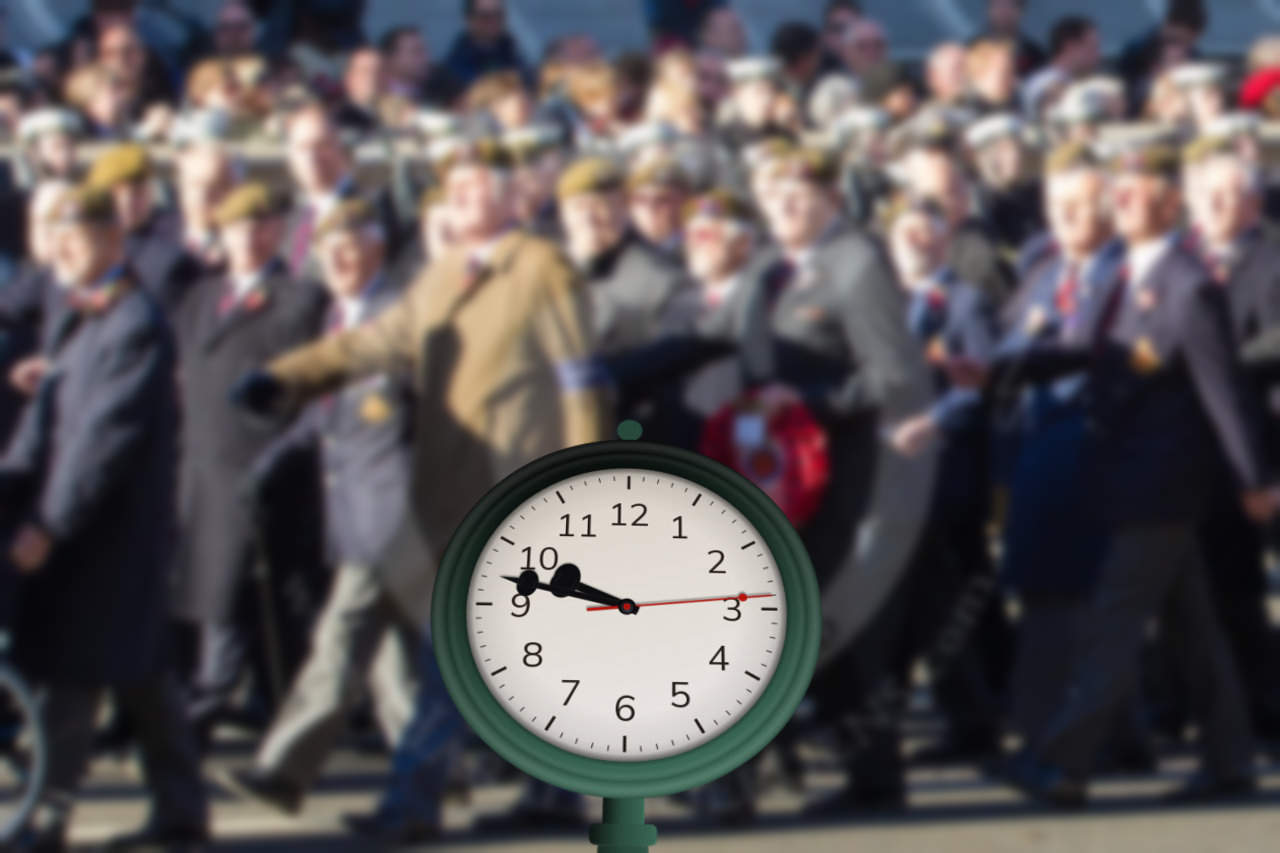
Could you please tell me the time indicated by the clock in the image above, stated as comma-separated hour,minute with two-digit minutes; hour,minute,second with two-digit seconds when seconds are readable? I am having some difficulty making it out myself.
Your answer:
9,47,14
